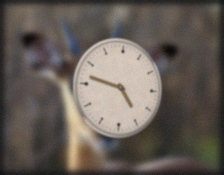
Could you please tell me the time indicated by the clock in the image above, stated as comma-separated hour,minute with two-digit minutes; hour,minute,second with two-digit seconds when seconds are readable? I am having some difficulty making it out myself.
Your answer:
4,47
